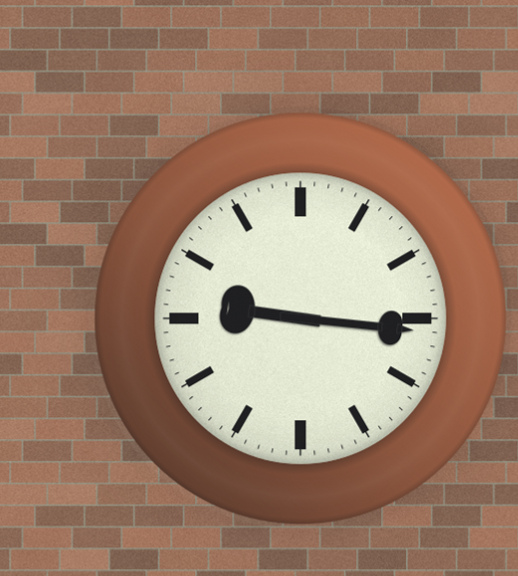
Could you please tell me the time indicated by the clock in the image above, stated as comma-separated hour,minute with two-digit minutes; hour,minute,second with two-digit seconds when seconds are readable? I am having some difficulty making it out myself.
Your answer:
9,16
